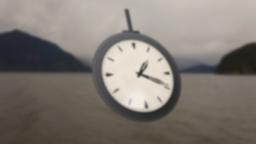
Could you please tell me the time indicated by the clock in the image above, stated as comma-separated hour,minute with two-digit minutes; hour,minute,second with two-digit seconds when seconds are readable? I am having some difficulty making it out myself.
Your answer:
1,19
